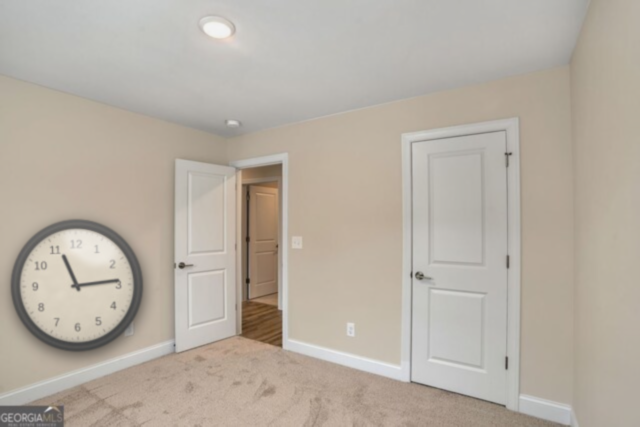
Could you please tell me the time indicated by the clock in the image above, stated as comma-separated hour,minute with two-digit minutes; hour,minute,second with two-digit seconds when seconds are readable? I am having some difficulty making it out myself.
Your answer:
11,14
